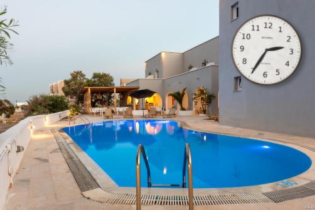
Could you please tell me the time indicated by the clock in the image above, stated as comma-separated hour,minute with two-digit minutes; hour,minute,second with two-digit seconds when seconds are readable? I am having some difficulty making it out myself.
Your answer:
2,35
